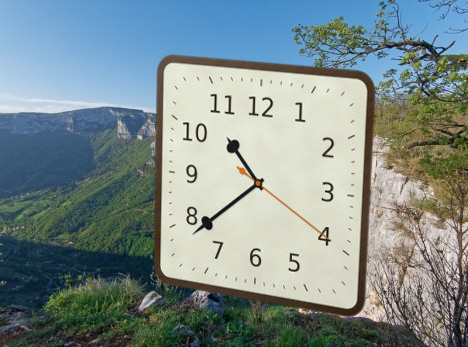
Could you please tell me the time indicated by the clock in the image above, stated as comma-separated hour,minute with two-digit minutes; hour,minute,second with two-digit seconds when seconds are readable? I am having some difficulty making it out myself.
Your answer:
10,38,20
